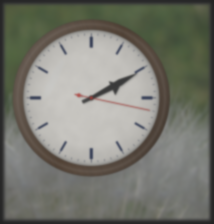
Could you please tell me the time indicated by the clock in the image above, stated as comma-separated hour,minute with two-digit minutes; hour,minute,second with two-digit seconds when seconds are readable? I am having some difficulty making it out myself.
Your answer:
2,10,17
